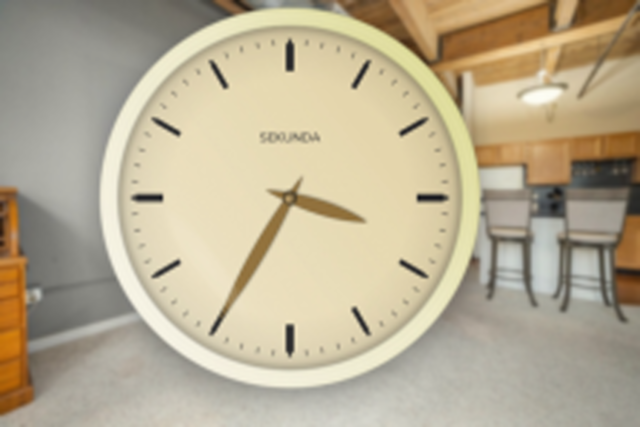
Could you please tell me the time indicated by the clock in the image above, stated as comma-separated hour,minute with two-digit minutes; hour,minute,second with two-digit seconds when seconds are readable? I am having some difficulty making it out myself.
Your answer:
3,35
